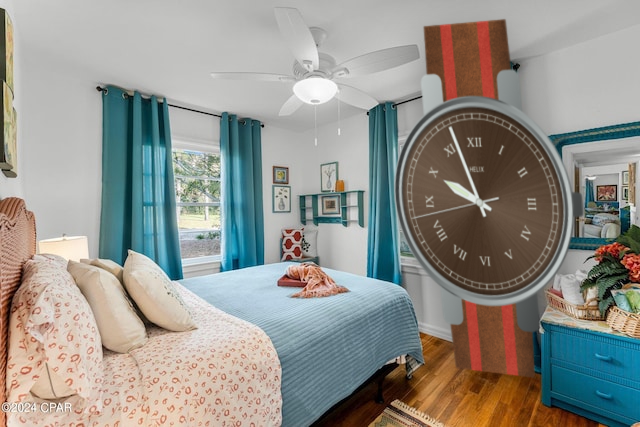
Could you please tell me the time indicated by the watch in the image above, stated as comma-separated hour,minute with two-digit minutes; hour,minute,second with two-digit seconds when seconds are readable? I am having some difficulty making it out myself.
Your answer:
9,56,43
